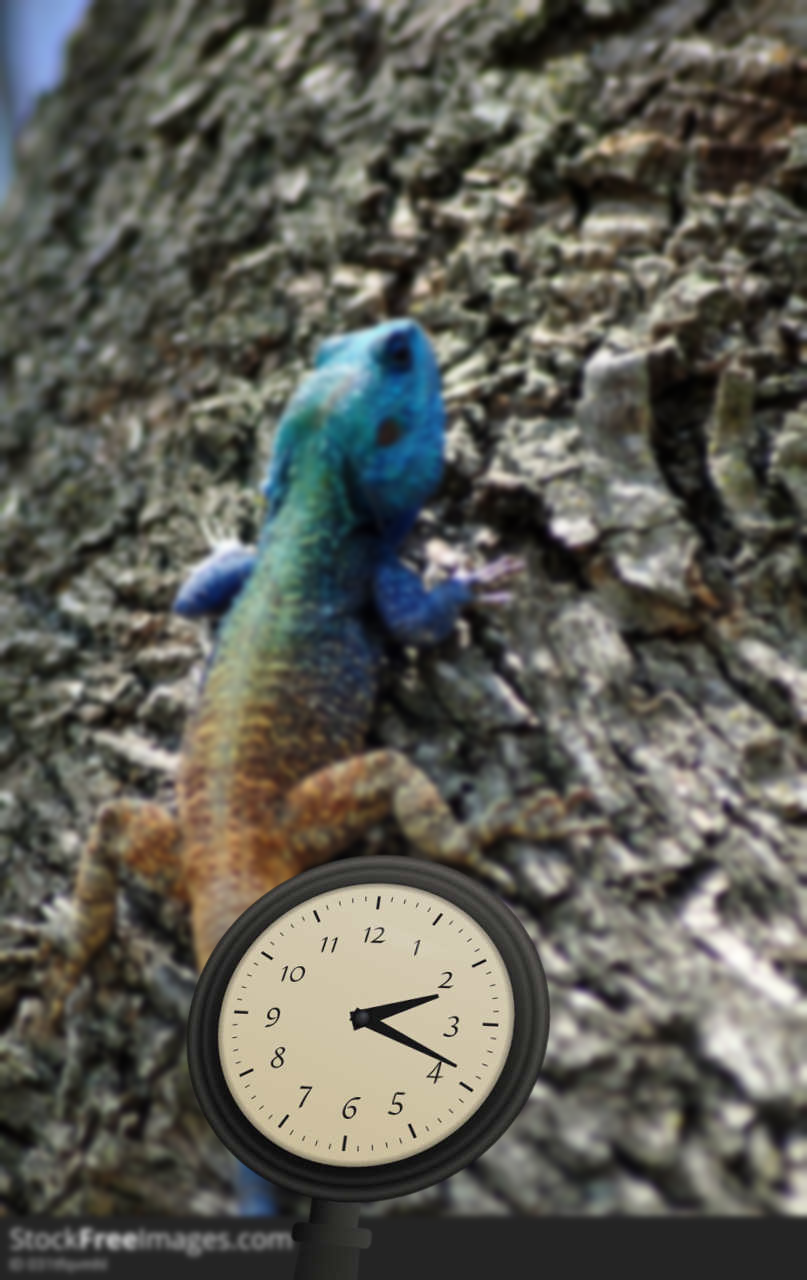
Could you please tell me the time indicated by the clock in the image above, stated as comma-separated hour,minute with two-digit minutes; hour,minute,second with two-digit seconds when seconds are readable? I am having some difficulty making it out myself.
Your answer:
2,19
